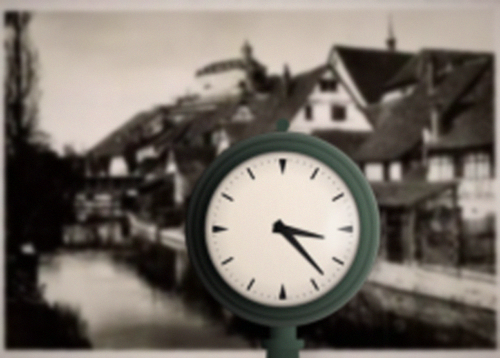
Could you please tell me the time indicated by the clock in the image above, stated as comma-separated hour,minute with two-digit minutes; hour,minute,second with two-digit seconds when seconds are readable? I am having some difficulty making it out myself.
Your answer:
3,23
